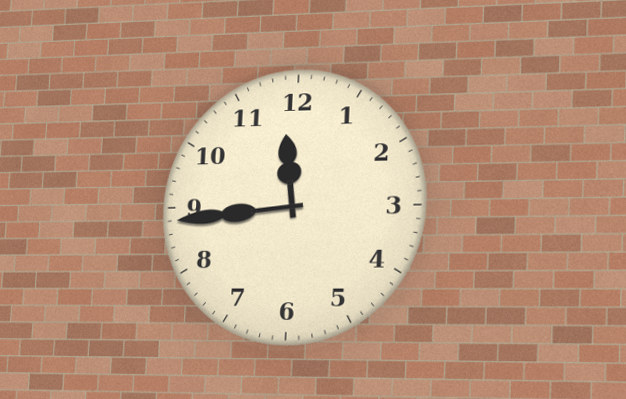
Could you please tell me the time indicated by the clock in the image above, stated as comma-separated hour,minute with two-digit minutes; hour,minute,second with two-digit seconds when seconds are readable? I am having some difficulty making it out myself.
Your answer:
11,44
